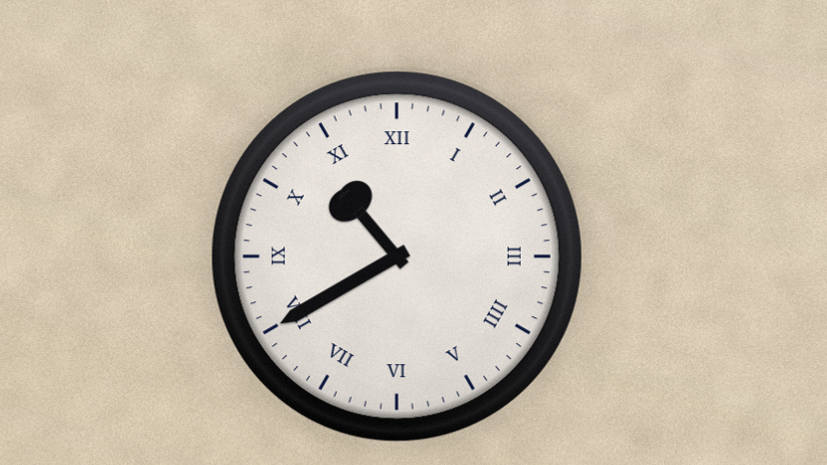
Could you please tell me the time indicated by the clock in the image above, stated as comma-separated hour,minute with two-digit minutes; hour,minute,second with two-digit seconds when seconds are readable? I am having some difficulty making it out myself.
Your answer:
10,40
